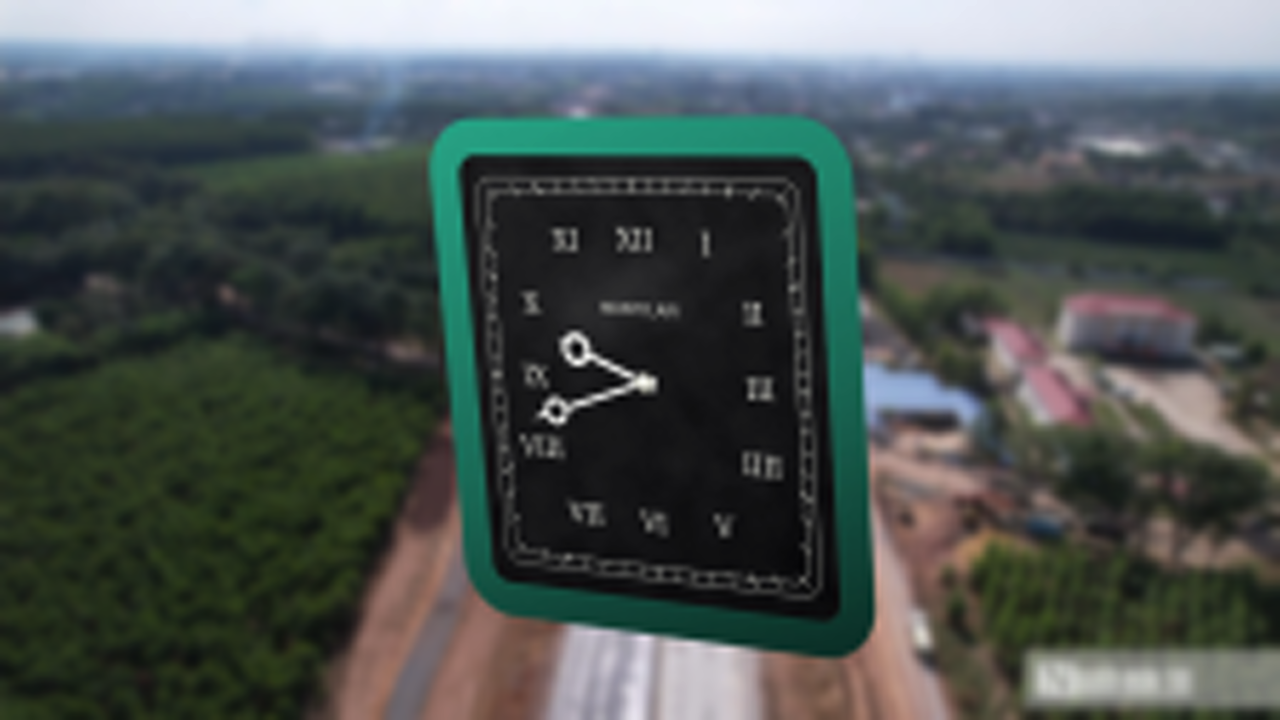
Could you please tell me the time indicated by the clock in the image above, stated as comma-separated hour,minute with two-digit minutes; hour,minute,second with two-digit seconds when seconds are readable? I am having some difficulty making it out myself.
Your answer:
9,42
